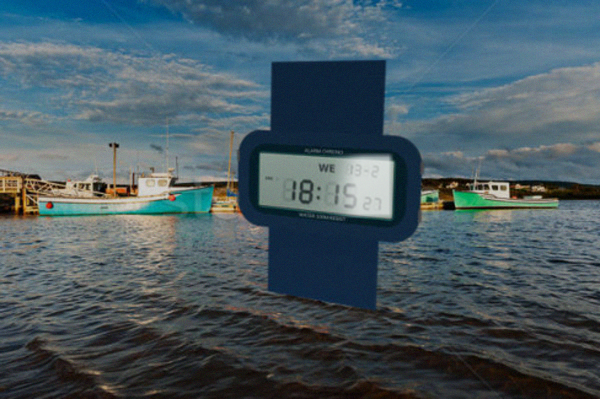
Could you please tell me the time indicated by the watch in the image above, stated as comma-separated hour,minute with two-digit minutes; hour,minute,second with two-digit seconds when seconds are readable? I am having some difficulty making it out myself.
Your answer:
18,15,27
